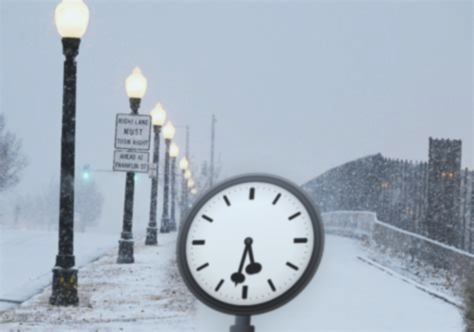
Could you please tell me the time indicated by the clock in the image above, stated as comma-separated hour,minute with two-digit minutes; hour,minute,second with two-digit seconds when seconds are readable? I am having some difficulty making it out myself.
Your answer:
5,32
